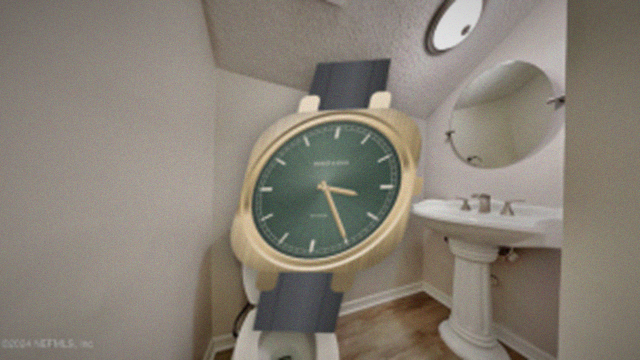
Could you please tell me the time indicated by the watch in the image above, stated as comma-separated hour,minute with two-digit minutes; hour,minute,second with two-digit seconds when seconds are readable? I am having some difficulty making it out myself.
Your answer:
3,25
